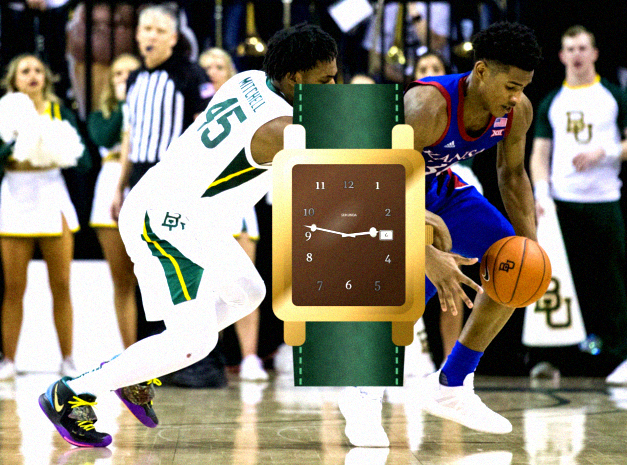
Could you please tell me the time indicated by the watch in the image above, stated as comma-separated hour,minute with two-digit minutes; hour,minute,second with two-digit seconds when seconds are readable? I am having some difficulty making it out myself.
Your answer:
2,47
